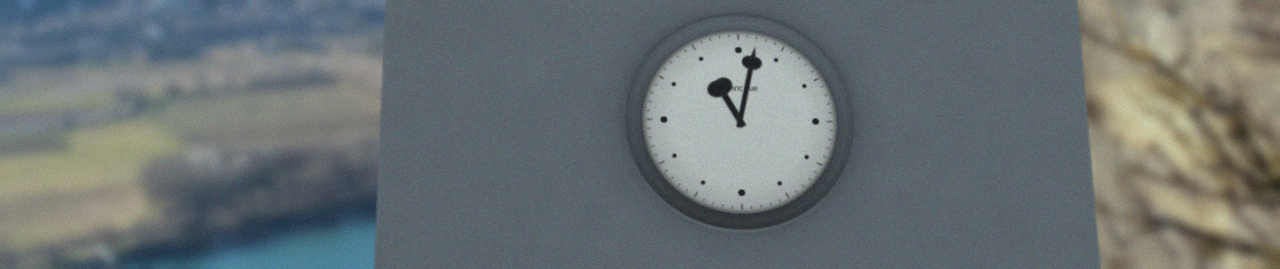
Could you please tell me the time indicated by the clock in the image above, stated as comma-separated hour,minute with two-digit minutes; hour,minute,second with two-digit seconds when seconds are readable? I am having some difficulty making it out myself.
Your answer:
11,02
